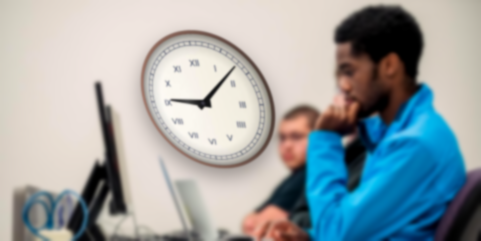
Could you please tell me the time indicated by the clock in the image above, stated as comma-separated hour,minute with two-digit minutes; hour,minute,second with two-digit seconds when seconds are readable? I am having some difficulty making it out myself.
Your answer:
9,08
